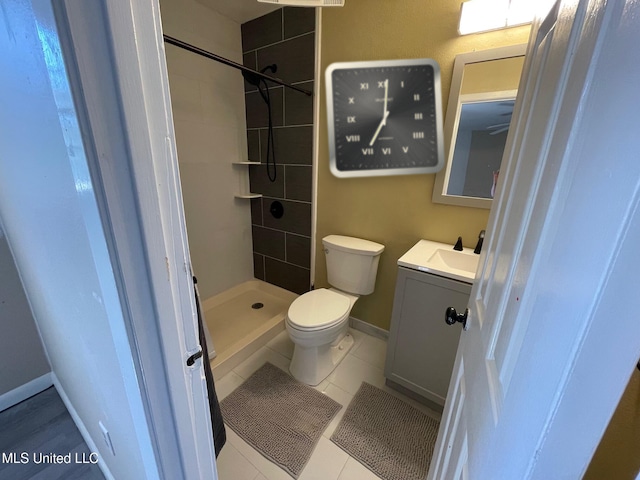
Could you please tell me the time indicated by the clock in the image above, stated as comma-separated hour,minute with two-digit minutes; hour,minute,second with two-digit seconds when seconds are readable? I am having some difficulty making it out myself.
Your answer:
7,01
